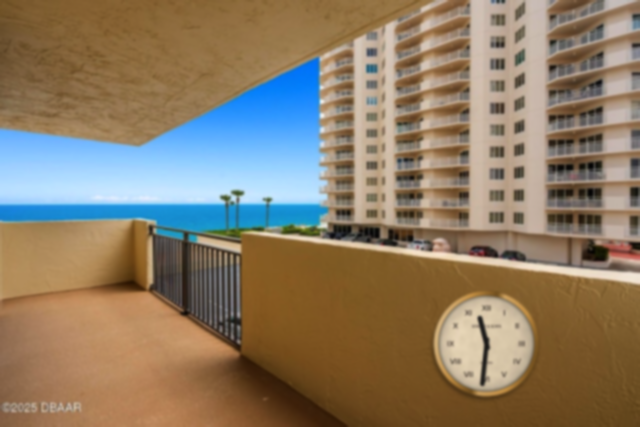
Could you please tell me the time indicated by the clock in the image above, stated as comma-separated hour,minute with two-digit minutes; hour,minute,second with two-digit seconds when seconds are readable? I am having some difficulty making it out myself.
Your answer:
11,31
